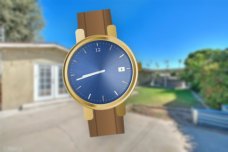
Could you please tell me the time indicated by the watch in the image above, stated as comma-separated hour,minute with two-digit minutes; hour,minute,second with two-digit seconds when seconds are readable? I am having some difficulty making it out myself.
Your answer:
8,43
